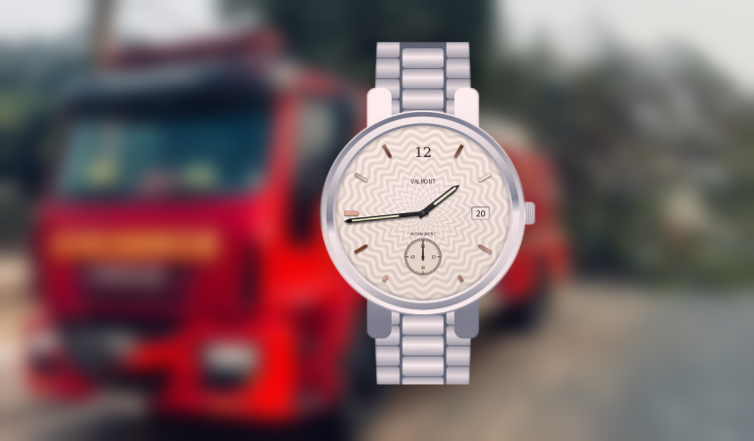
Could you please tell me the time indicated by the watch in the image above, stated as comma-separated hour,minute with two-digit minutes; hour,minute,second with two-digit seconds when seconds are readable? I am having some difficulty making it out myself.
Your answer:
1,44
